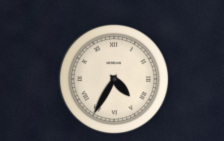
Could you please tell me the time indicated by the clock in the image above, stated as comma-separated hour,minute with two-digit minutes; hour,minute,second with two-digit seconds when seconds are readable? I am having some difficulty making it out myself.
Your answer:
4,35
